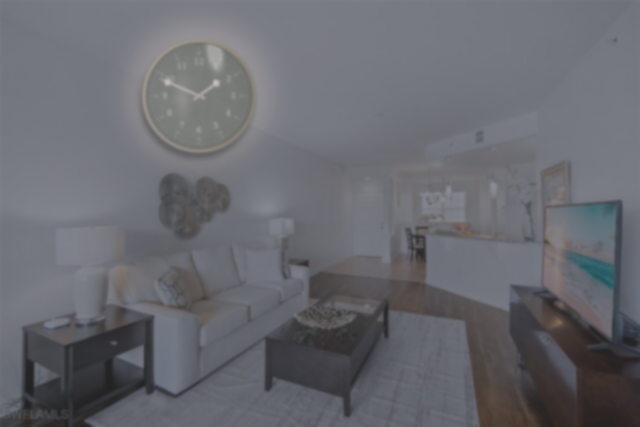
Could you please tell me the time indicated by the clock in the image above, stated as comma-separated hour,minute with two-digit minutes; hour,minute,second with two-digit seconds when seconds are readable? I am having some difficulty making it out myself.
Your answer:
1,49
